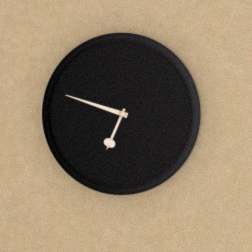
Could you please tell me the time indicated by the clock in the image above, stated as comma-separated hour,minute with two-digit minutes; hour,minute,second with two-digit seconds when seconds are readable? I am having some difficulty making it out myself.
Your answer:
6,48
